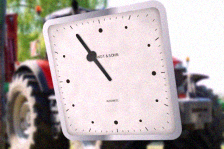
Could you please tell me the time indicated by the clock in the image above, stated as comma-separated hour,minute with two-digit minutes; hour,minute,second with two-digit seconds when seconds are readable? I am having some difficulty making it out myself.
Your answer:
10,55
